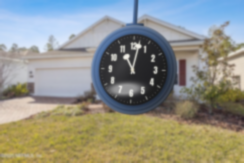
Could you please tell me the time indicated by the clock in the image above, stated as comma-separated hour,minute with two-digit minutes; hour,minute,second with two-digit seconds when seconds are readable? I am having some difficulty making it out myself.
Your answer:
11,02
